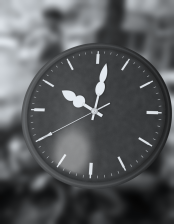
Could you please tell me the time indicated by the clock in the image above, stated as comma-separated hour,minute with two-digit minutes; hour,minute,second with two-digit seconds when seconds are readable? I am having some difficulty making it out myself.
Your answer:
10,01,40
